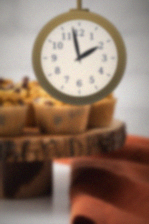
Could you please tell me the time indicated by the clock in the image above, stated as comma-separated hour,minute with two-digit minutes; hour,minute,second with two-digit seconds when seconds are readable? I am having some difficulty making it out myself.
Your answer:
1,58
